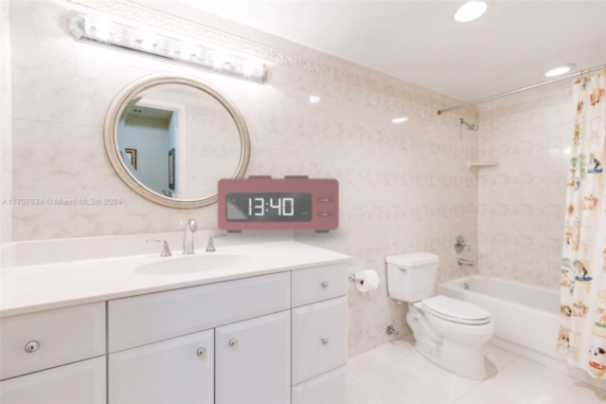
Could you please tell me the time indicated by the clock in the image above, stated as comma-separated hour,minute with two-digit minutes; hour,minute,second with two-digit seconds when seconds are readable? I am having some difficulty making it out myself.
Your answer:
13,40
